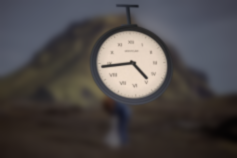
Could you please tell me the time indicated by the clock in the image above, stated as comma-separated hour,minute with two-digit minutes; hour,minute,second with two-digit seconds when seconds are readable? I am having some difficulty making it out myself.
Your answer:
4,44
